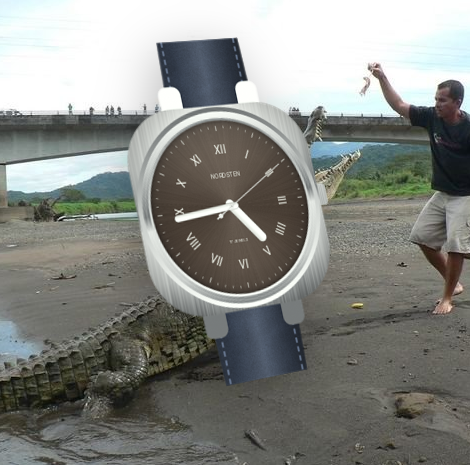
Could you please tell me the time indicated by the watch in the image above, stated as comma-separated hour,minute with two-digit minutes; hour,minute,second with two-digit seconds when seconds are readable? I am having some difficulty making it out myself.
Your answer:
4,44,10
